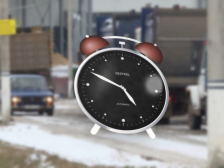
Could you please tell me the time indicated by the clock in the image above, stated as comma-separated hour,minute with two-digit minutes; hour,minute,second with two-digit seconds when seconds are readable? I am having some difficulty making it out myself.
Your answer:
4,49
